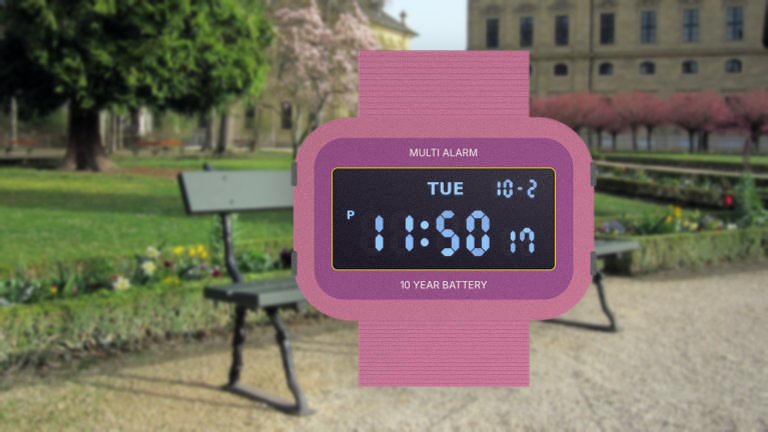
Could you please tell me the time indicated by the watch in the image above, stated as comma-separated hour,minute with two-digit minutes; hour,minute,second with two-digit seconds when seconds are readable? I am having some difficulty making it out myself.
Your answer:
11,50,17
